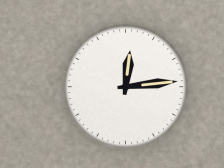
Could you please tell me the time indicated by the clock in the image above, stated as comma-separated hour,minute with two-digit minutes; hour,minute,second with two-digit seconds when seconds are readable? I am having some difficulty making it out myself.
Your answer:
12,14
